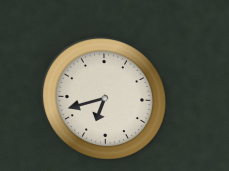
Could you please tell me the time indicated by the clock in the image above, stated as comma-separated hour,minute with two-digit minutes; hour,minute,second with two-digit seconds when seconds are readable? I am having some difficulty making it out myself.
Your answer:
6,42
